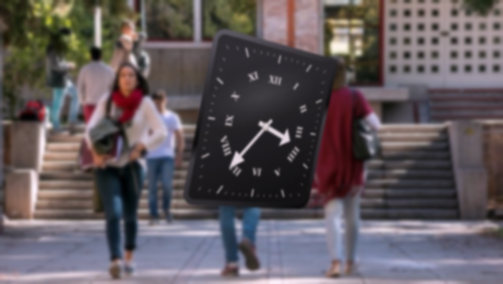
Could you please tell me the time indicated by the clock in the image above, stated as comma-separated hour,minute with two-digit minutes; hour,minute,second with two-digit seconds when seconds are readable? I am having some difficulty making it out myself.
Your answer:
3,36
